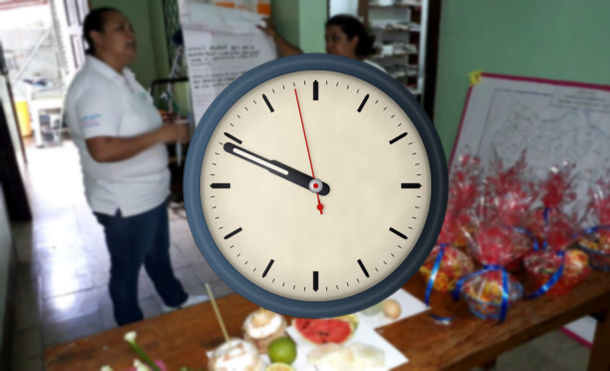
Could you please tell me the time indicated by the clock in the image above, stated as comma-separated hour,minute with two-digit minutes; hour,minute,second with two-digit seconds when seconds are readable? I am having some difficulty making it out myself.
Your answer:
9,48,58
